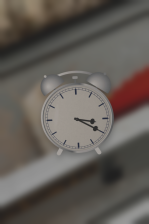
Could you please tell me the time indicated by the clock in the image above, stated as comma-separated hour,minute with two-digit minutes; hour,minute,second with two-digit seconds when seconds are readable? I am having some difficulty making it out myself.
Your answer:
3,20
